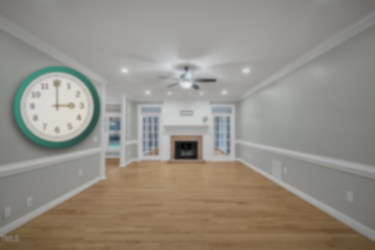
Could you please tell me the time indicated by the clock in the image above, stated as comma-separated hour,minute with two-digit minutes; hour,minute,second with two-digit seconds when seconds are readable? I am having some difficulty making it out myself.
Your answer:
3,00
